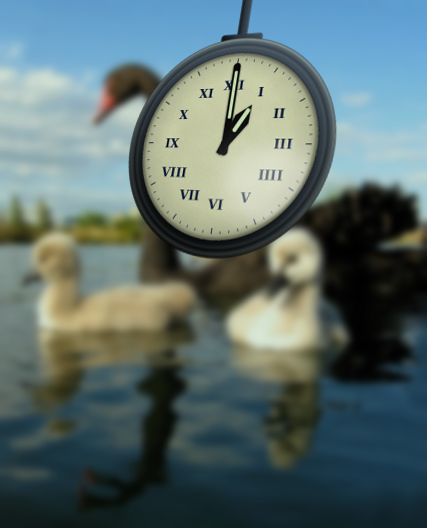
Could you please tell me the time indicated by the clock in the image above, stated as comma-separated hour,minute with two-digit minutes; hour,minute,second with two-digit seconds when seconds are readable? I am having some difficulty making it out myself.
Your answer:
1,00
